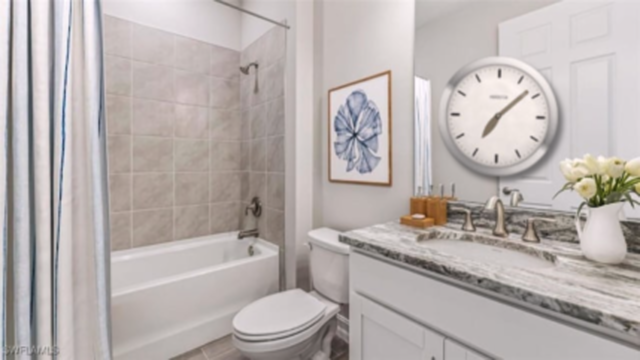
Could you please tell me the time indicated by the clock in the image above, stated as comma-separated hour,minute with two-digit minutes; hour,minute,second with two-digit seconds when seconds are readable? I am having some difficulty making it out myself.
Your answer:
7,08
